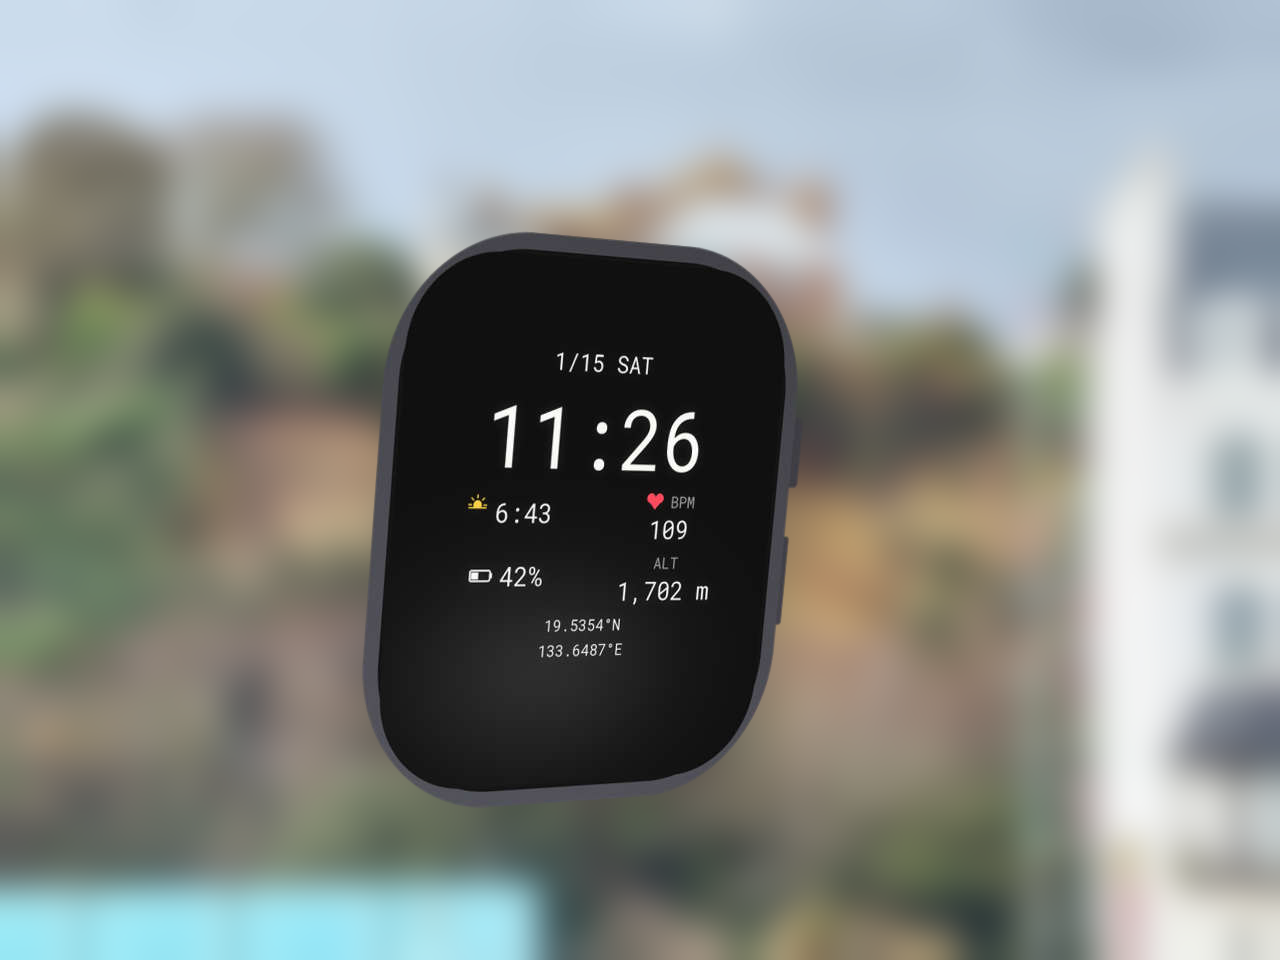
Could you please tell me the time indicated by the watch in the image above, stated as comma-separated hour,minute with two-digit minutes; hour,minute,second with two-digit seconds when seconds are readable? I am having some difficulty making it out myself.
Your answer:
11,26
